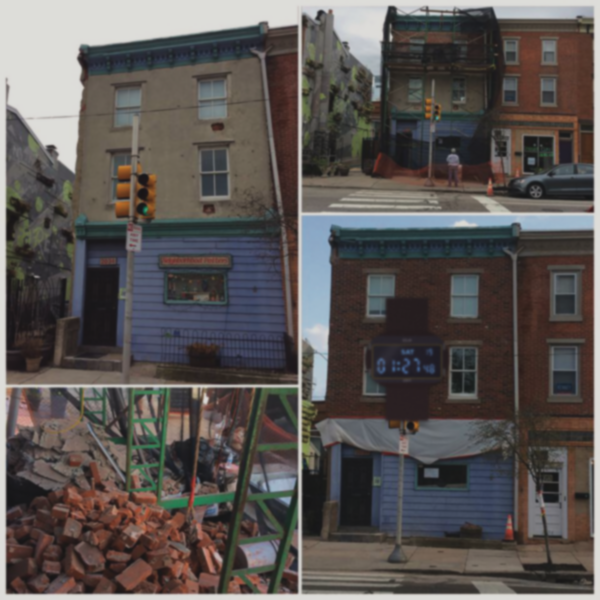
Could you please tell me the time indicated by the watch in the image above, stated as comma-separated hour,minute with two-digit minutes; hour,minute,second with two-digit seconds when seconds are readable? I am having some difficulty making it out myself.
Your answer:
1,27
